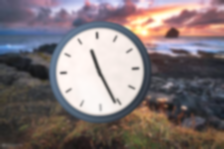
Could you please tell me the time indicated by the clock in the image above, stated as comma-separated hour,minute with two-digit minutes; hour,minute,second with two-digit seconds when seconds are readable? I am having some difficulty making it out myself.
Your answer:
11,26
